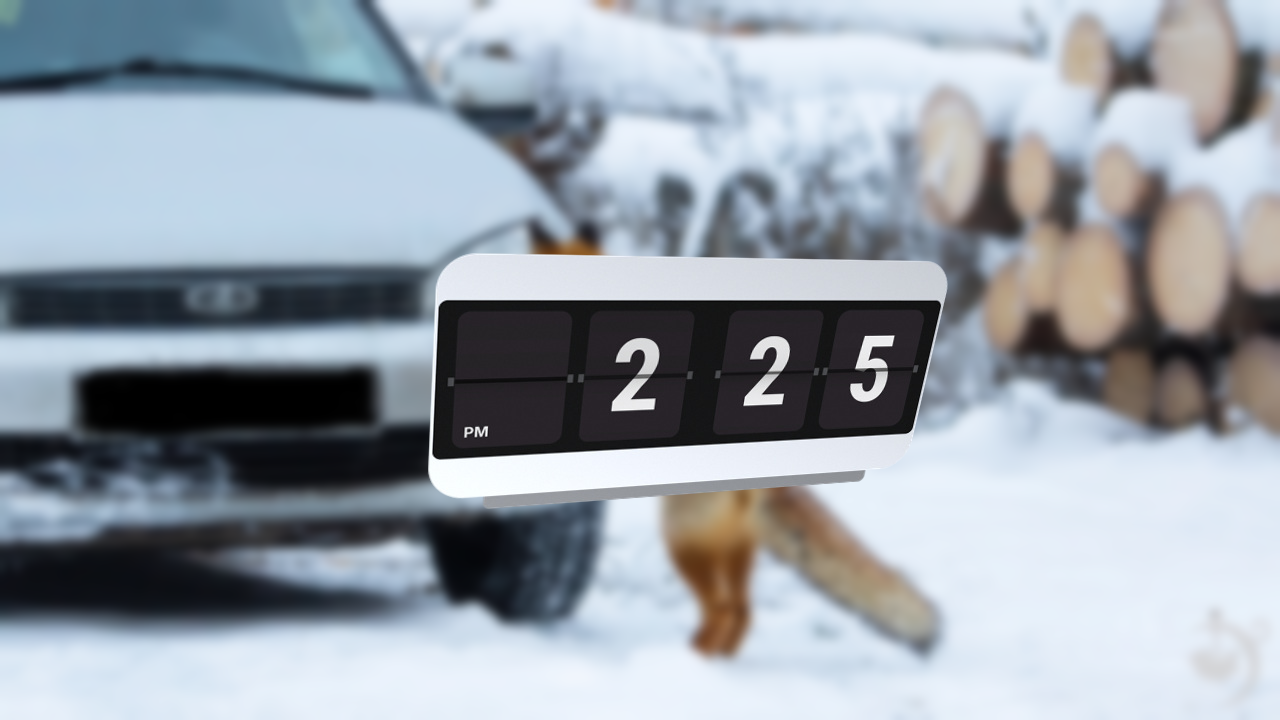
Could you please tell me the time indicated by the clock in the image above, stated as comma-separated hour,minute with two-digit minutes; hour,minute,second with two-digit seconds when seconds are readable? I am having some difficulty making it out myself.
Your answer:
2,25
